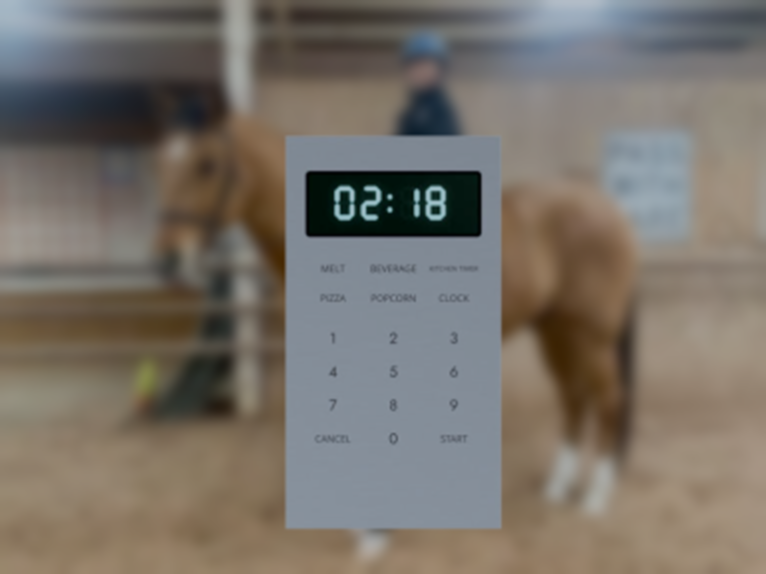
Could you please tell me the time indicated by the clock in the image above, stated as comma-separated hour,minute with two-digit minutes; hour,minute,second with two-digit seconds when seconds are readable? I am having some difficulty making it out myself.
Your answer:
2,18
